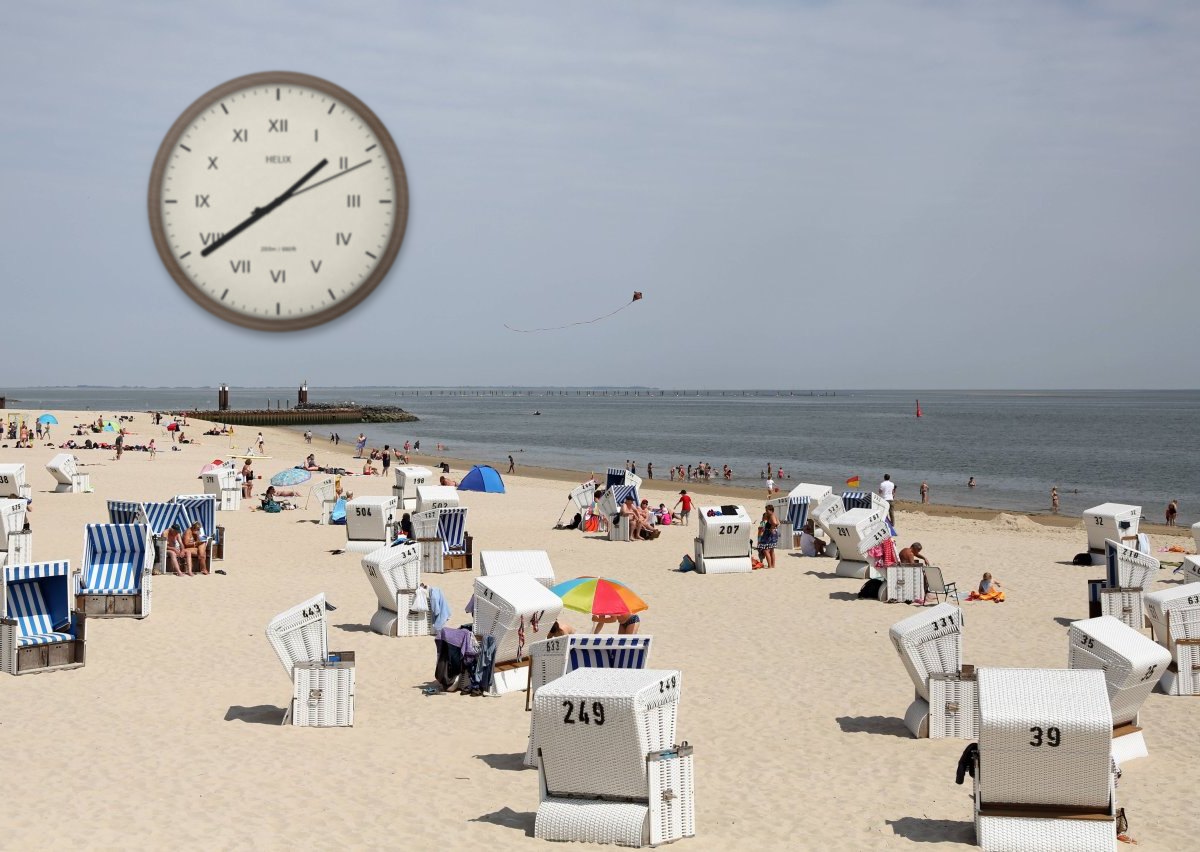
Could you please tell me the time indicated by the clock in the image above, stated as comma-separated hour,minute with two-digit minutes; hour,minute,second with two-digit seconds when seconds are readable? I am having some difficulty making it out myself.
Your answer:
1,39,11
